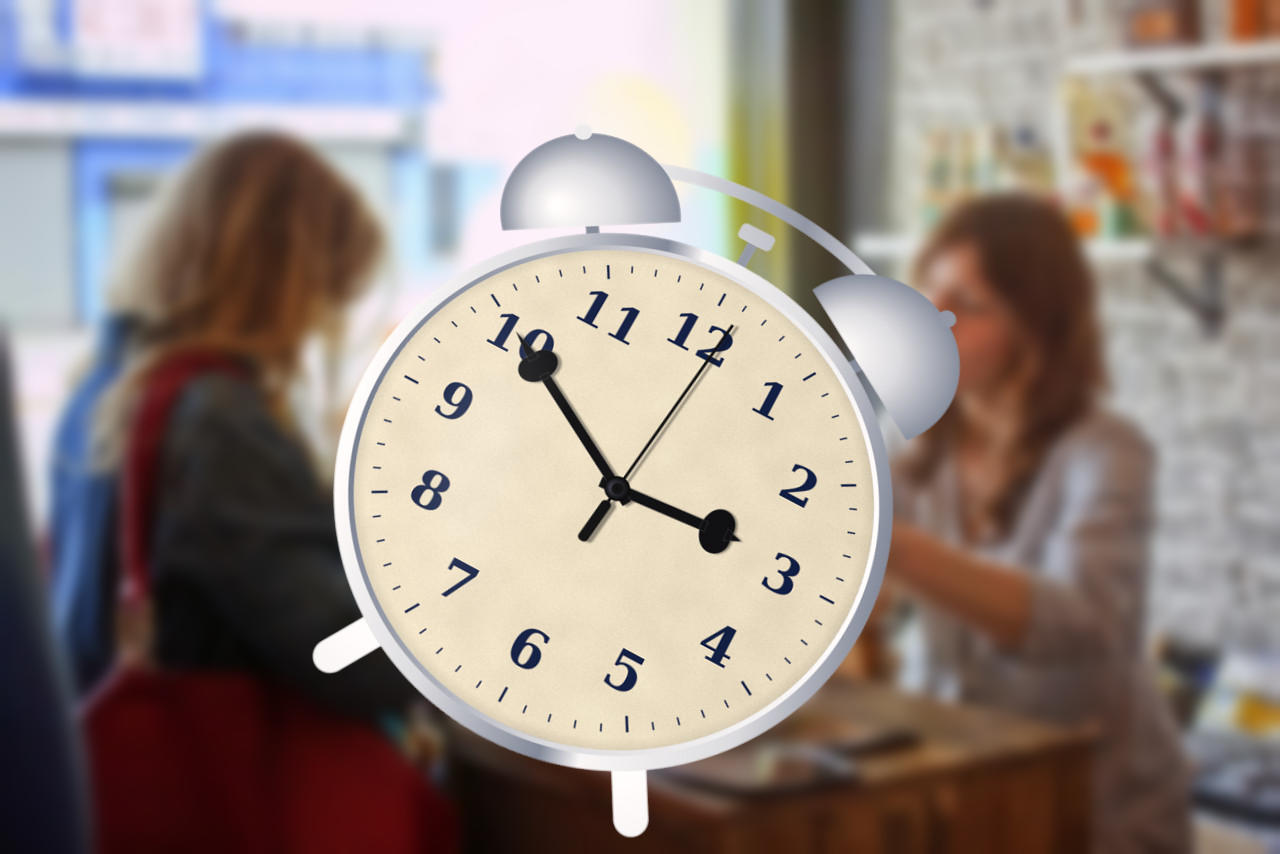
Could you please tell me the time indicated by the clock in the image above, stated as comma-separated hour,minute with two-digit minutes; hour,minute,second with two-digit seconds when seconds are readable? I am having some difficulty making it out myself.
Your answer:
2,50,01
